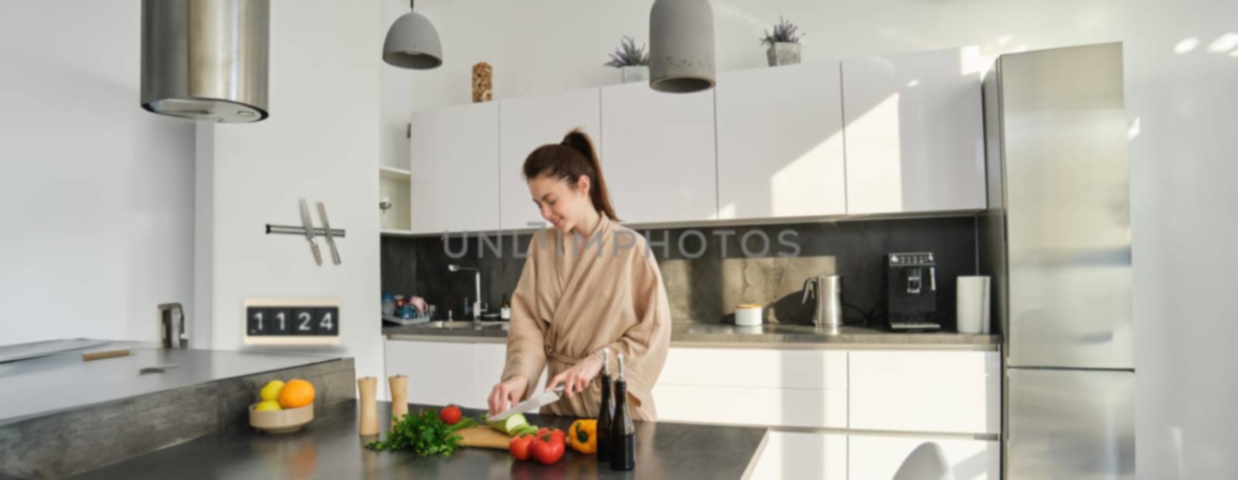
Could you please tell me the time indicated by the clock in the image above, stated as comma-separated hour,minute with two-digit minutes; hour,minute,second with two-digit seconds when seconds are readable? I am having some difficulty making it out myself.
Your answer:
11,24
